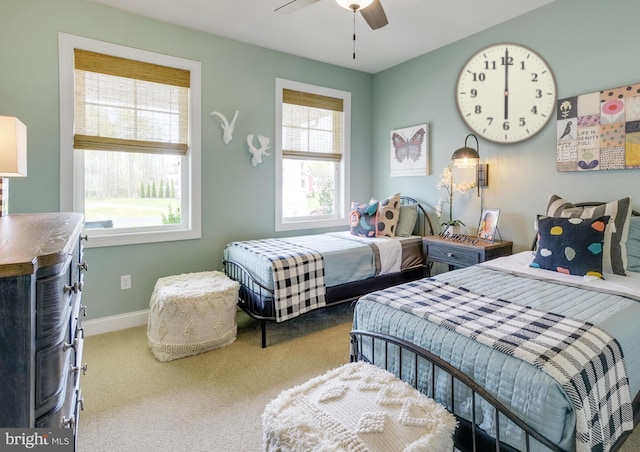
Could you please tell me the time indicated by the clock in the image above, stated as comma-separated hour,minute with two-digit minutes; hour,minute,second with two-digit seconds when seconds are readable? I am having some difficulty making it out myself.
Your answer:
6,00
